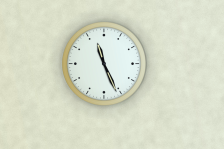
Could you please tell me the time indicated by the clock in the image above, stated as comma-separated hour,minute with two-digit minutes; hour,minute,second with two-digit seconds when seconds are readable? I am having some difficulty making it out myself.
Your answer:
11,26
